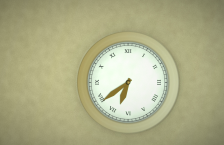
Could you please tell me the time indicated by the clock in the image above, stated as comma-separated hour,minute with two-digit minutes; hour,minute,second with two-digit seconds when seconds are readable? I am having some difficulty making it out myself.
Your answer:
6,39
